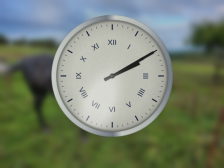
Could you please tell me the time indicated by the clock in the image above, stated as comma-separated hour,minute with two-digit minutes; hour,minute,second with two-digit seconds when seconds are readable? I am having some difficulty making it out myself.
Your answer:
2,10
